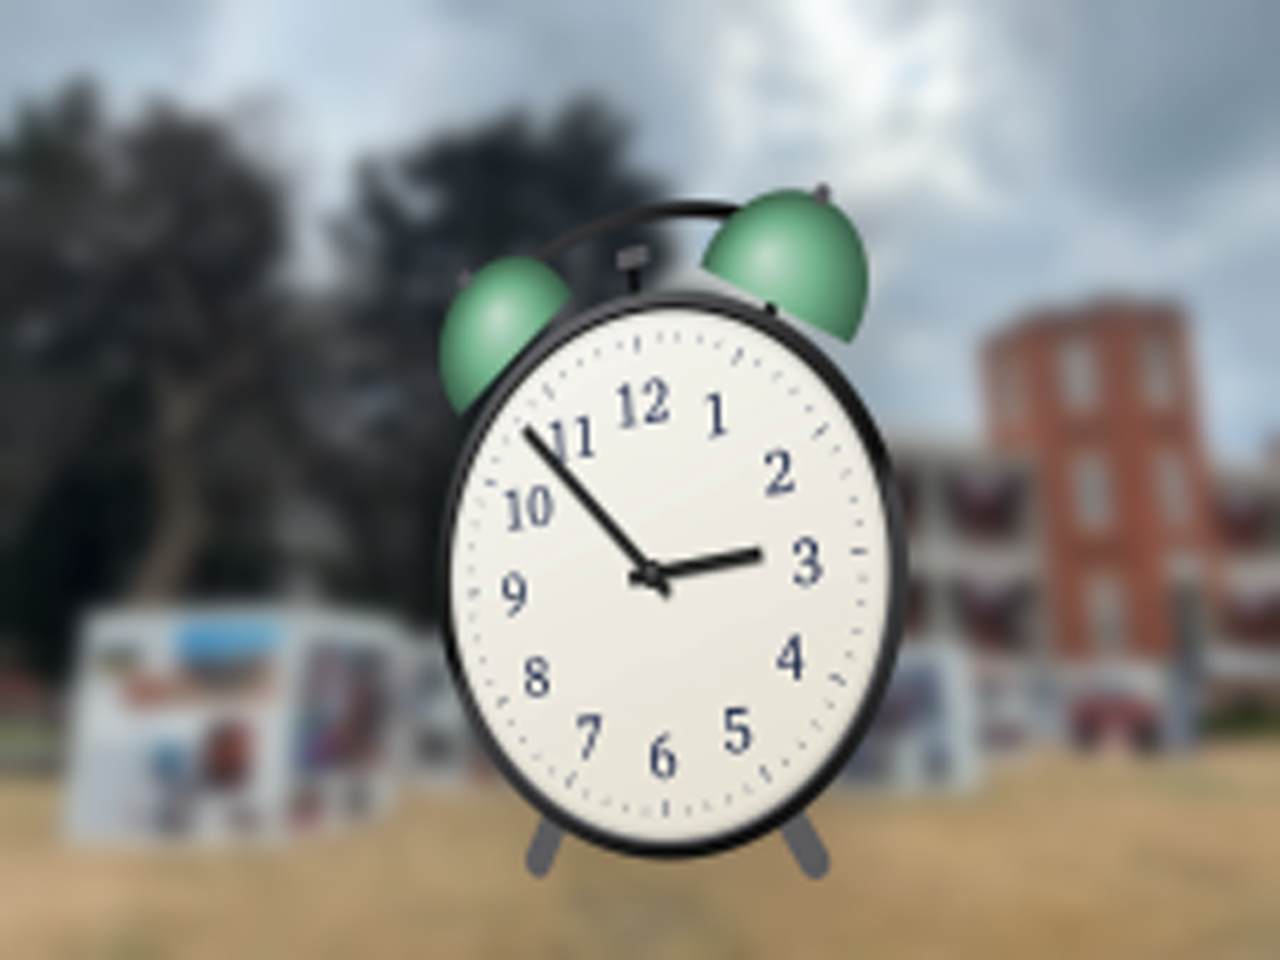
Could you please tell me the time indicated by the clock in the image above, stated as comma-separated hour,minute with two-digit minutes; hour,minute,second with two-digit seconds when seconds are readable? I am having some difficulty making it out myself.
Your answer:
2,53
